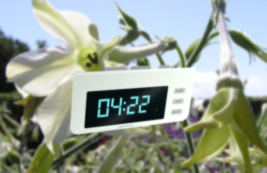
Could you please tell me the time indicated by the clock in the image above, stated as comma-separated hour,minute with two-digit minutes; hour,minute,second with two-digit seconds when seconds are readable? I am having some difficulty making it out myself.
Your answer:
4,22
